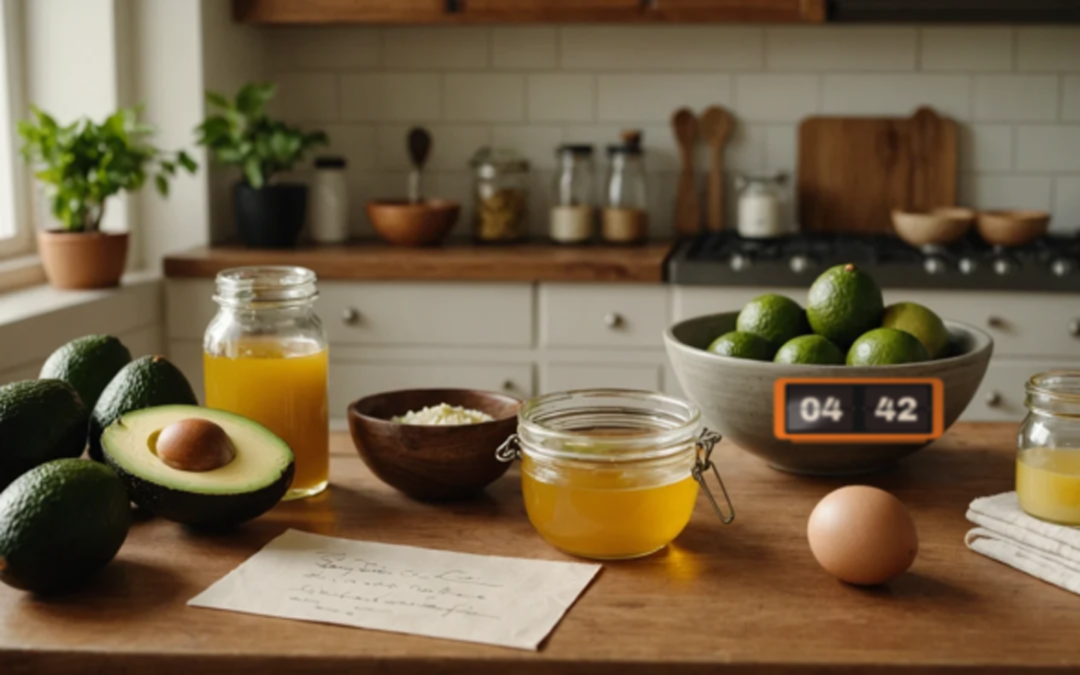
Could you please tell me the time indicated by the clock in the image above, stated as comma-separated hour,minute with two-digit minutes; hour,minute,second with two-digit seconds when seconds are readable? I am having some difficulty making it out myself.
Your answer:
4,42
